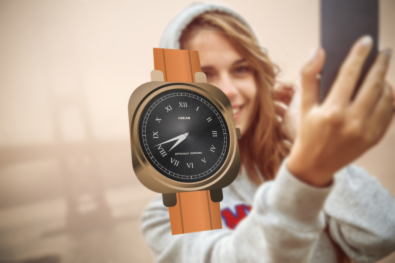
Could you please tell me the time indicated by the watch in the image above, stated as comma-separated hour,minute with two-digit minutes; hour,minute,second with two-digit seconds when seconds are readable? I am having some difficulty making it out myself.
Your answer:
7,42
